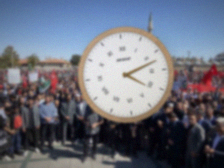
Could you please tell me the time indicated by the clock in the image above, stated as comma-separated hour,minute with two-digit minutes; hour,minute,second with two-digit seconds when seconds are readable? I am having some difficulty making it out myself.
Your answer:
4,12
